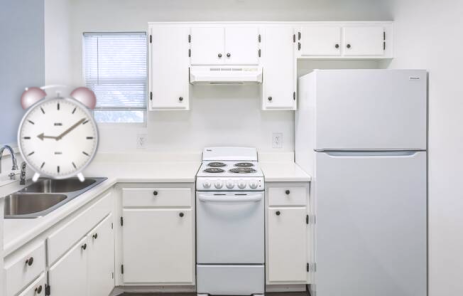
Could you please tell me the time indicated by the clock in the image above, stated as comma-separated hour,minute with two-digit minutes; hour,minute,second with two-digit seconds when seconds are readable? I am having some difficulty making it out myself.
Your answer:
9,09
